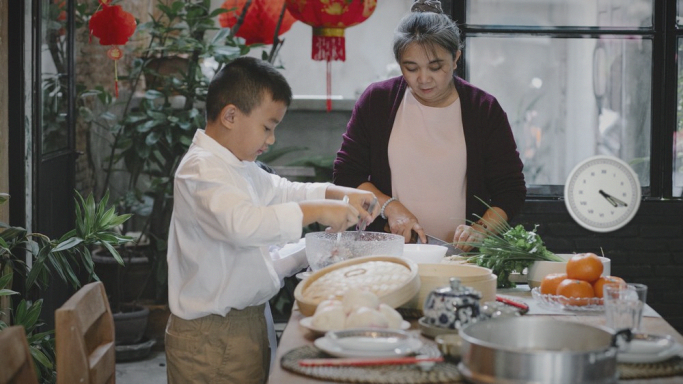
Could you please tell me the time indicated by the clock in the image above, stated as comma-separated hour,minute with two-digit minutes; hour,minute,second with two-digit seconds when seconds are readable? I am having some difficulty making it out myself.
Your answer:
4,19
